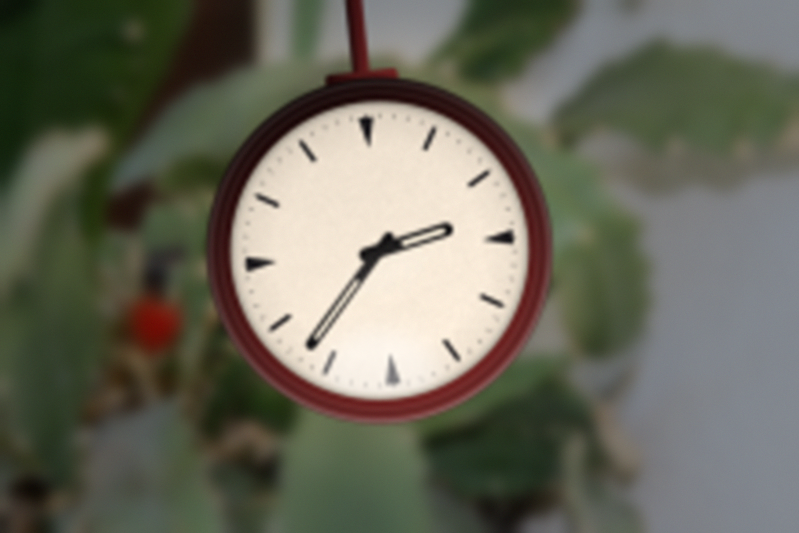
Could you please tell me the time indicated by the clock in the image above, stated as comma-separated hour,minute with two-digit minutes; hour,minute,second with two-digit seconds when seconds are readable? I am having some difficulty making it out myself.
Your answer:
2,37
